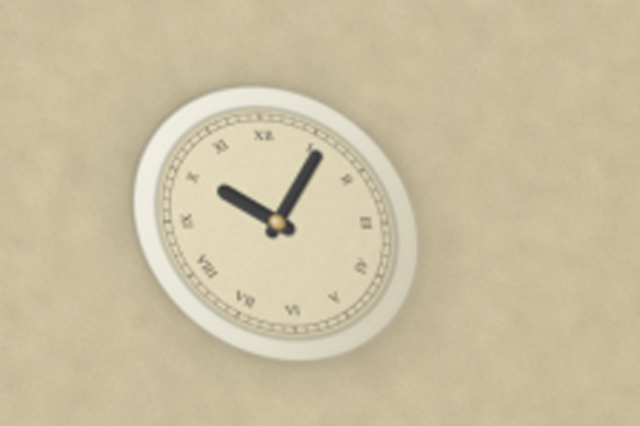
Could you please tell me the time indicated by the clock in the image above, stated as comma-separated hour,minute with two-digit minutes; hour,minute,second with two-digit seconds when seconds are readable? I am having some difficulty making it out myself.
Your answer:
10,06
